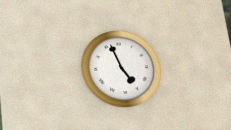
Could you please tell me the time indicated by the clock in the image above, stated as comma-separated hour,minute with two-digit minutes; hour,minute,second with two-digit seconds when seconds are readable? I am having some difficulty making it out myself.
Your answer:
4,57
